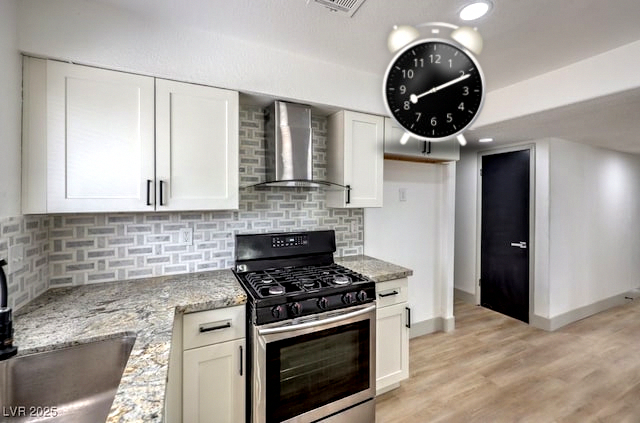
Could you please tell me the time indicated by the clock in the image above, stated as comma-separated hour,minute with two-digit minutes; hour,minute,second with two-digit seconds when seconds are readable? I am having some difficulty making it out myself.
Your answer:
8,11
